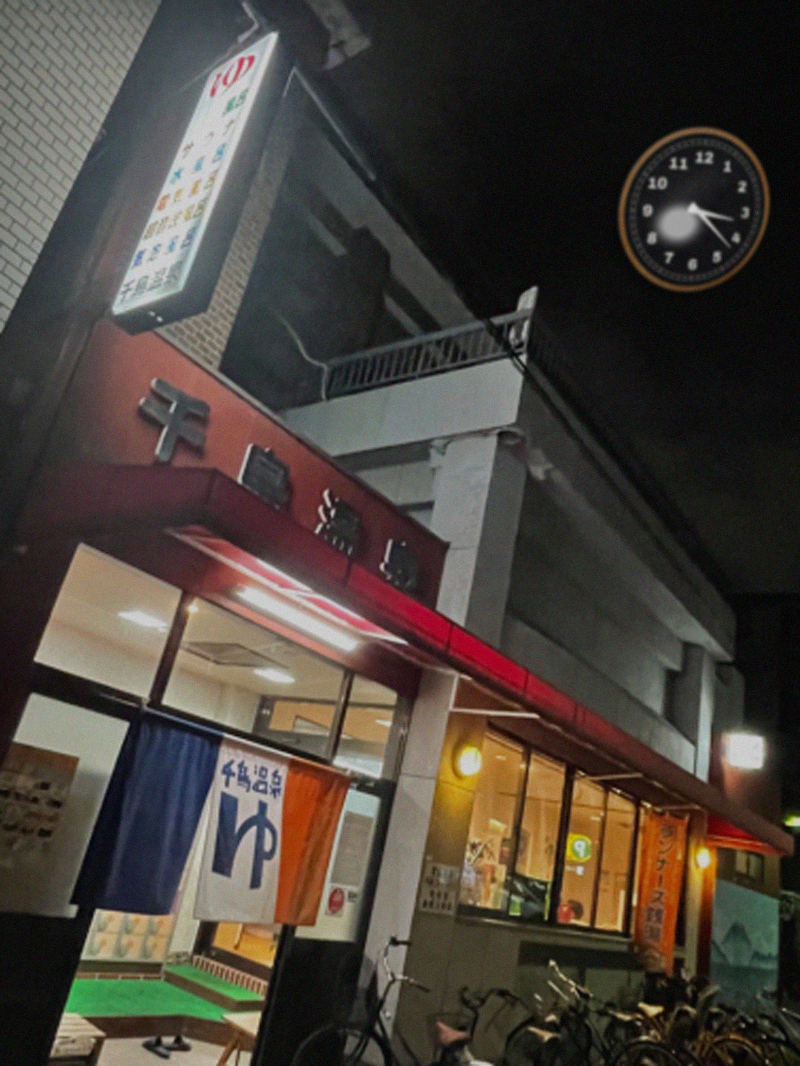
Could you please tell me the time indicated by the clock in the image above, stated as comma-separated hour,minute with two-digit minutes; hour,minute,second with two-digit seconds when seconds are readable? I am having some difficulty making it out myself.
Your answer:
3,22
